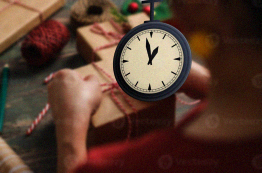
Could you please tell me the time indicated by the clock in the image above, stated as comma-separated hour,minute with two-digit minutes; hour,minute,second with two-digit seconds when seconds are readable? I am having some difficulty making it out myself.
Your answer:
12,58
